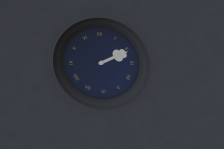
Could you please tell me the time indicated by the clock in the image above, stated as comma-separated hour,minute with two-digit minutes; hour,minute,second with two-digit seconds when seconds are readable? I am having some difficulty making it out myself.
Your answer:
2,11
